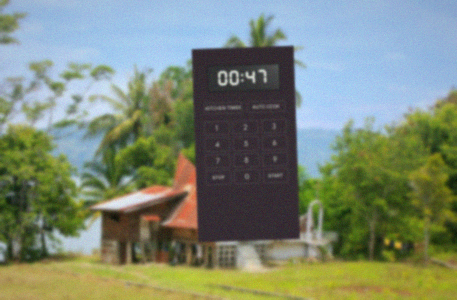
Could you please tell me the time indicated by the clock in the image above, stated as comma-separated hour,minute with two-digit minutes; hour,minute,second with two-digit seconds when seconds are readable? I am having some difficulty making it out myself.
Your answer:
0,47
